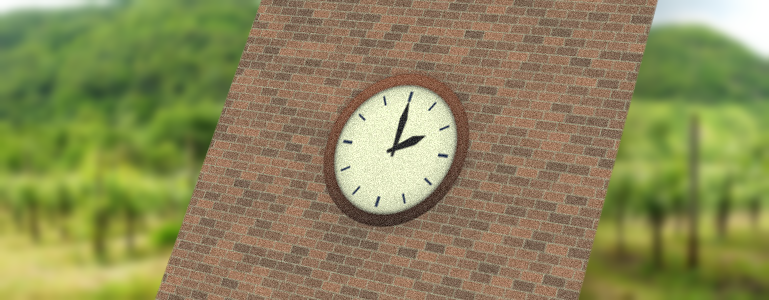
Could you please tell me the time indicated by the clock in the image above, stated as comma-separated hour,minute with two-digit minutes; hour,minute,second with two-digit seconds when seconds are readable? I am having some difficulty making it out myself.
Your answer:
2,00
